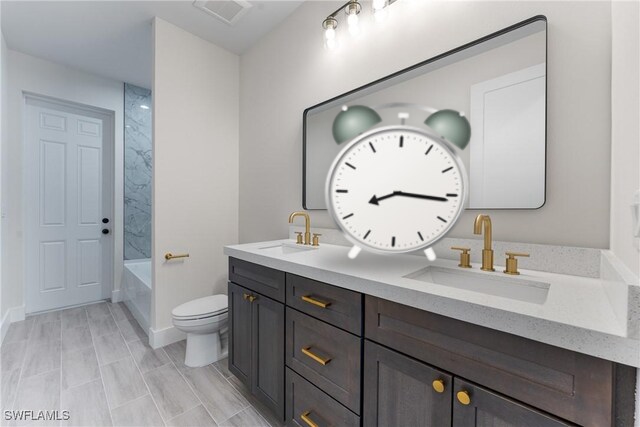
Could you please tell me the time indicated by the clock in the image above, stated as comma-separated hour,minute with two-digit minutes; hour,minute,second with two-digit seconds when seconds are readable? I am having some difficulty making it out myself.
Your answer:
8,16
